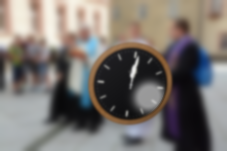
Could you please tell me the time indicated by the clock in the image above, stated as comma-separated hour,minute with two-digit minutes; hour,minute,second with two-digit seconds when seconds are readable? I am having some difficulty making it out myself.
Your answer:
12,01
